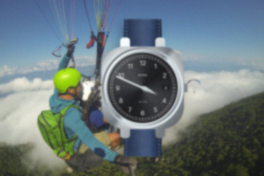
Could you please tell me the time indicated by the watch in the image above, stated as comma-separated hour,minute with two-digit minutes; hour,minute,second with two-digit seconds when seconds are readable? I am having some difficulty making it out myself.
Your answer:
3,49
